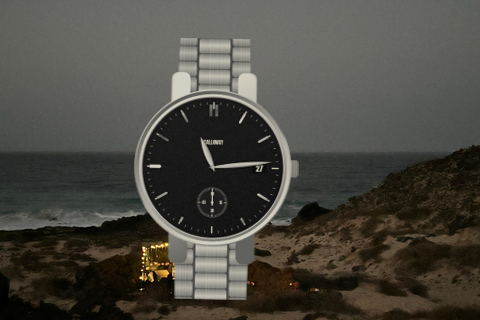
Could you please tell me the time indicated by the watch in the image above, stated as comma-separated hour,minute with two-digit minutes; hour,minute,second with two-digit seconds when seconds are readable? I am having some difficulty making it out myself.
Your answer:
11,14
